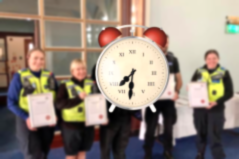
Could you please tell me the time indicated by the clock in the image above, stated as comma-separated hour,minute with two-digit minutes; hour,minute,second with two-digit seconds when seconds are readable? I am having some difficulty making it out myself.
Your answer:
7,31
